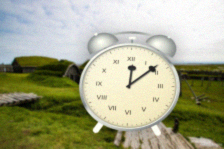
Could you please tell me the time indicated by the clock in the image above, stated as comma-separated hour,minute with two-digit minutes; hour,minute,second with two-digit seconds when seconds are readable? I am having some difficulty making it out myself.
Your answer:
12,08
